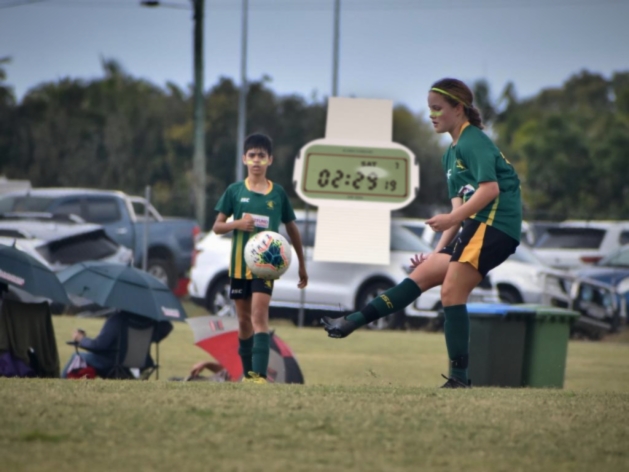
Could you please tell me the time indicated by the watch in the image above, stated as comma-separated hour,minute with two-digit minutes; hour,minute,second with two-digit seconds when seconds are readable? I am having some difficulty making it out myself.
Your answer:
2,29
